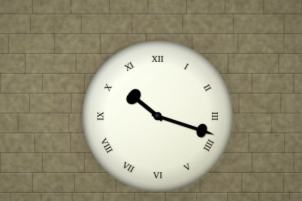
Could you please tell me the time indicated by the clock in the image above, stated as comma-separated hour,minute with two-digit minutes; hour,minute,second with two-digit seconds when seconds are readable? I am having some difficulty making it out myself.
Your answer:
10,18
